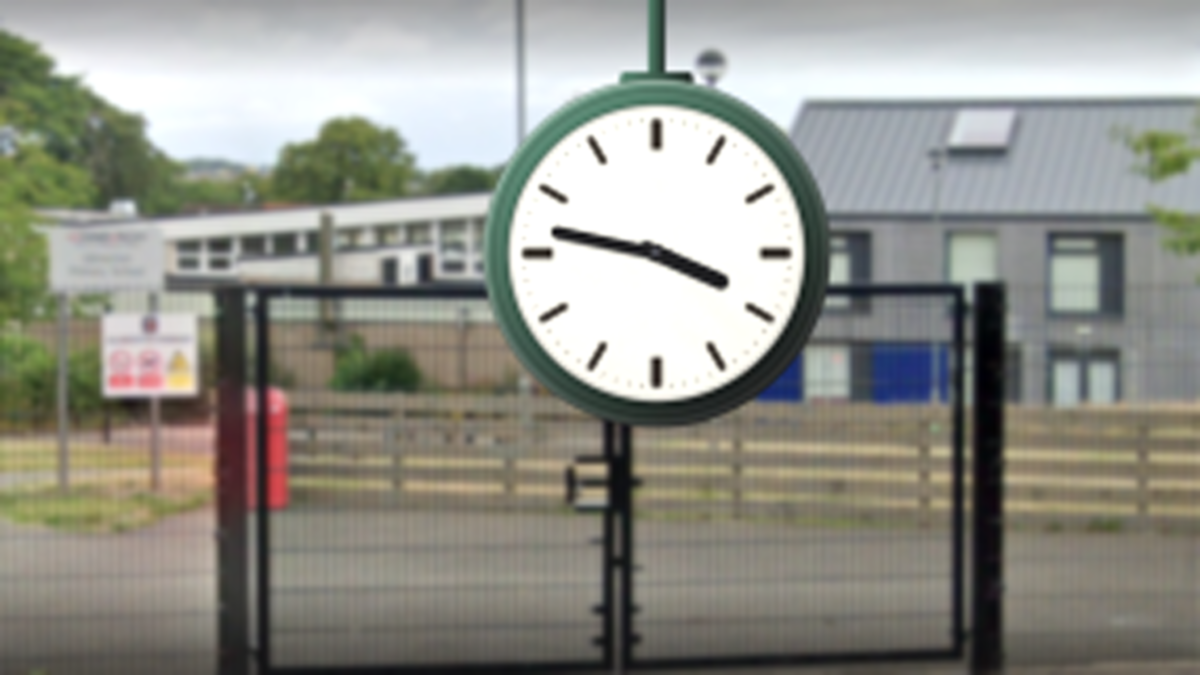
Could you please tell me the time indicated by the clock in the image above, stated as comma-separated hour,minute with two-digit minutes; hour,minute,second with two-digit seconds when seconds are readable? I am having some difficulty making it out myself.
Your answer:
3,47
